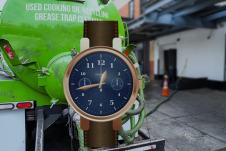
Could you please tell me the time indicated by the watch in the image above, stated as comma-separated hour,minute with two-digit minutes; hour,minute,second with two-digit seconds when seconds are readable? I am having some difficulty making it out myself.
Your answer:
12,43
